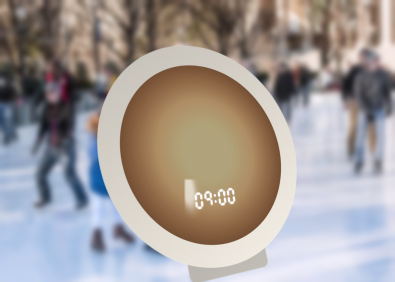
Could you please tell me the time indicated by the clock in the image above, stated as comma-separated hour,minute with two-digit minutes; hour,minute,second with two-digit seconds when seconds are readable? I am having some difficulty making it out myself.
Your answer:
9,00
